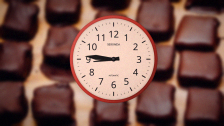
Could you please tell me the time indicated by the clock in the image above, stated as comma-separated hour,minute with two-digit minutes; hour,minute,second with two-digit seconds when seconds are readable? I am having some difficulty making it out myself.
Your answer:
8,46
